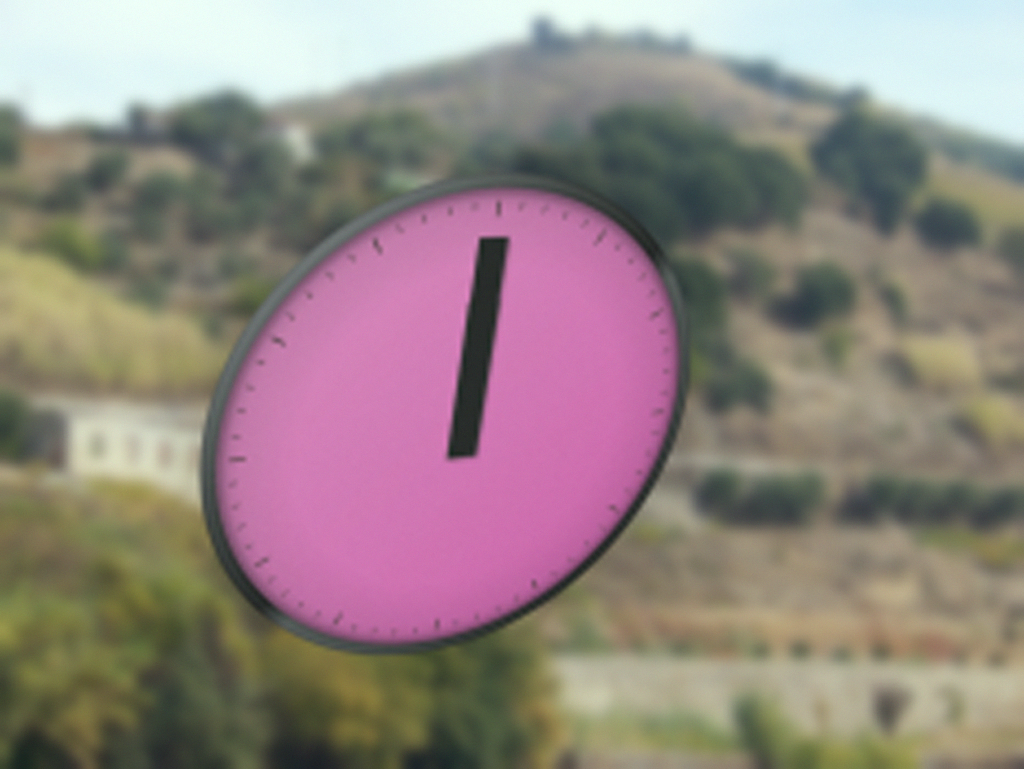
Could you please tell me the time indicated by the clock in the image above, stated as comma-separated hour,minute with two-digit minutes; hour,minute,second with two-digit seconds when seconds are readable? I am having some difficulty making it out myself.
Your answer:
12,00
